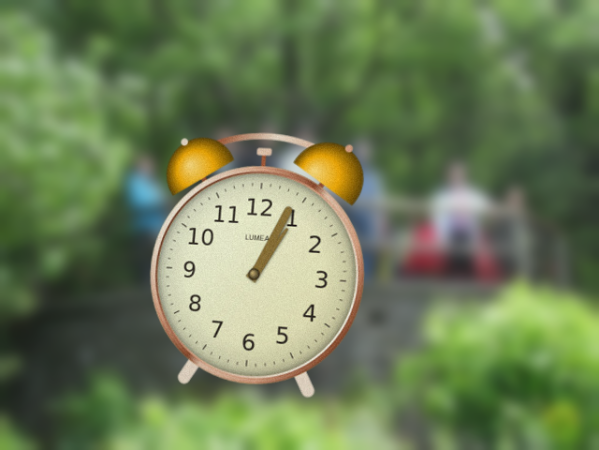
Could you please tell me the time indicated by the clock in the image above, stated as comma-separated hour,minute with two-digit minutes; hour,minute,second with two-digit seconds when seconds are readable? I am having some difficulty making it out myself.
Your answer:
1,04
